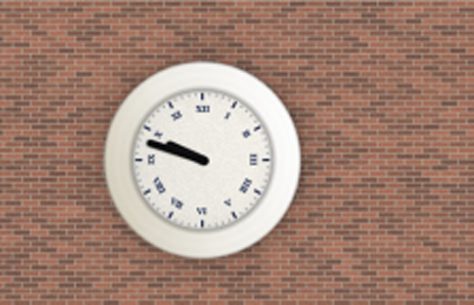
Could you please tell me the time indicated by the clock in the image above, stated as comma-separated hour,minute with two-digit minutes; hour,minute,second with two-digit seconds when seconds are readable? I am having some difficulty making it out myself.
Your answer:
9,48
